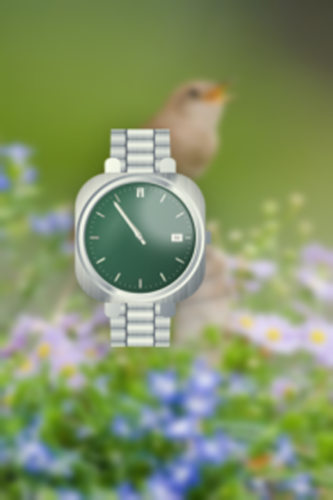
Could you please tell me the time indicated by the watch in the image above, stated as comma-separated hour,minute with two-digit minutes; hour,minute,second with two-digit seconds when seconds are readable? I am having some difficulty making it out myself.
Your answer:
10,54
